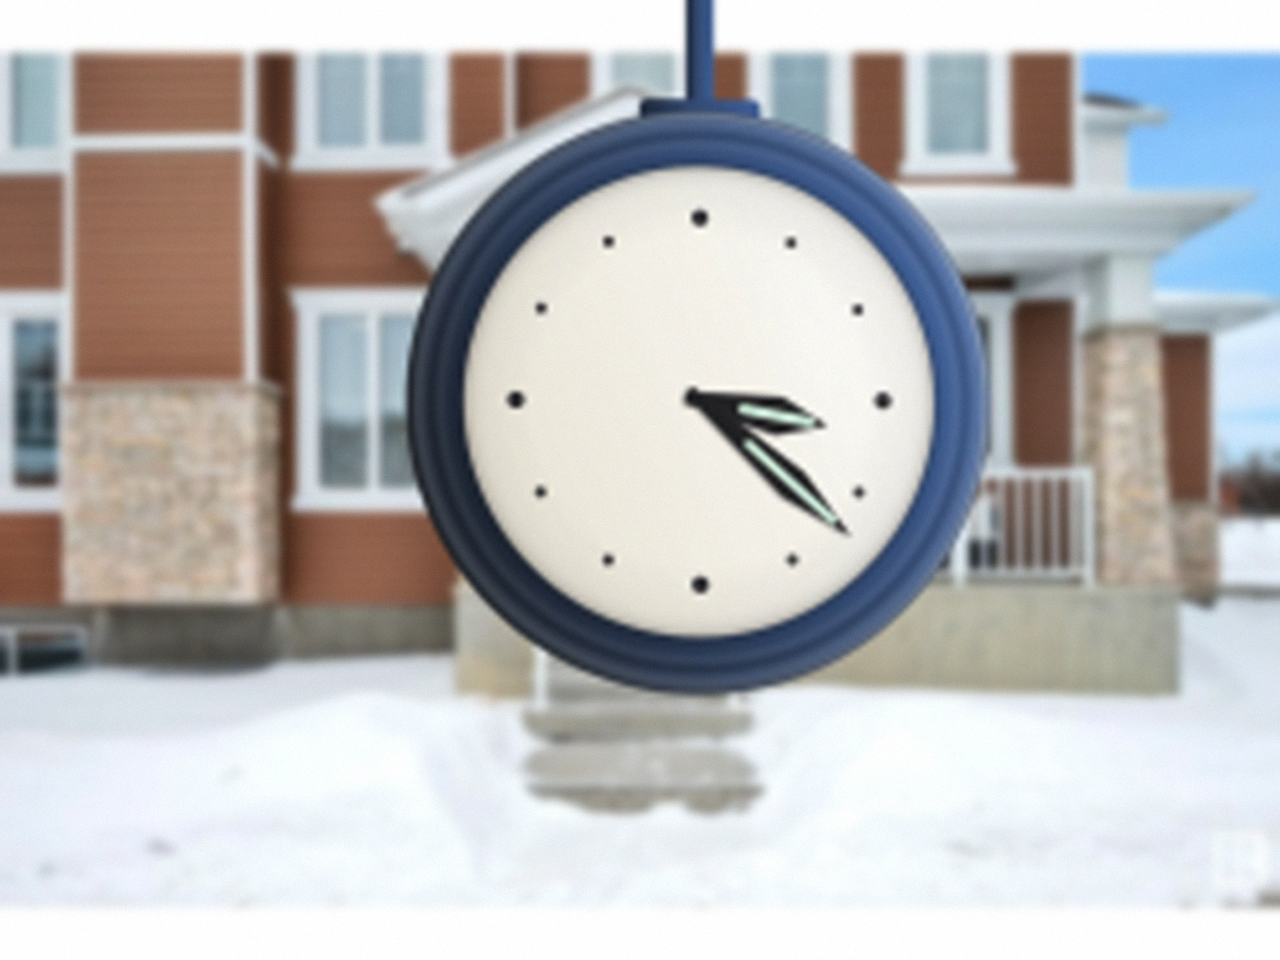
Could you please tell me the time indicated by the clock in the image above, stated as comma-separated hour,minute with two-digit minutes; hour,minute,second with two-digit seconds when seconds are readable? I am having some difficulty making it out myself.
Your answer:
3,22
